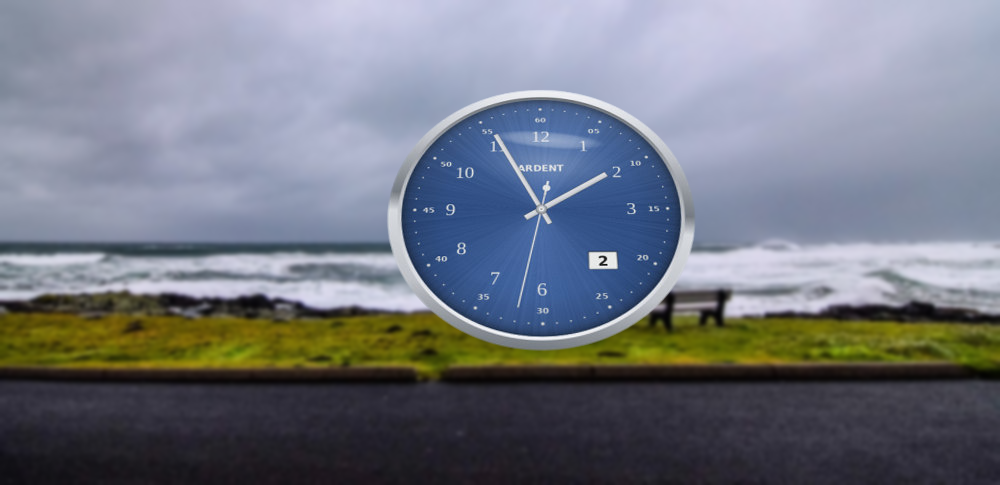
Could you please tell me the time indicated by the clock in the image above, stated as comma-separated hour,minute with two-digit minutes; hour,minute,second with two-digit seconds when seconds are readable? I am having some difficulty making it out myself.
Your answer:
1,55,32
